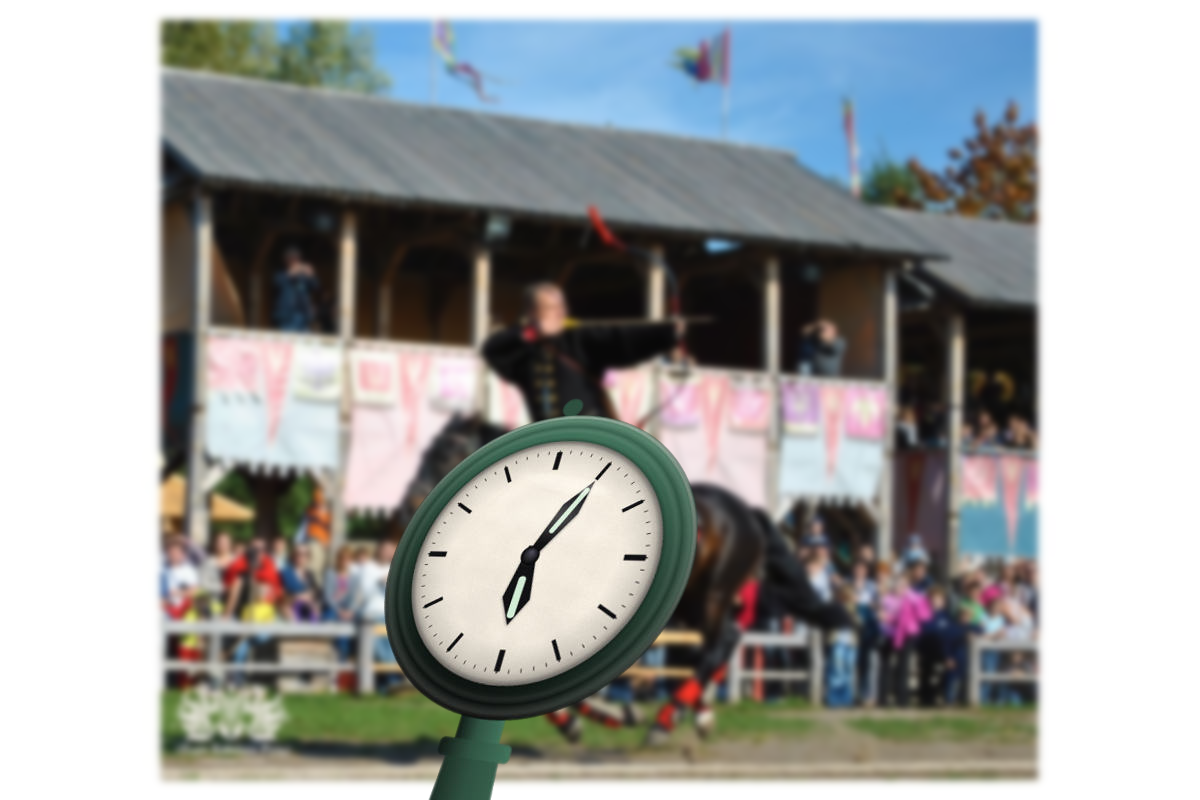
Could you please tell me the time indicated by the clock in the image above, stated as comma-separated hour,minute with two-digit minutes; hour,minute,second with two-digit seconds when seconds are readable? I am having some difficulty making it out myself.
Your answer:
6,05
